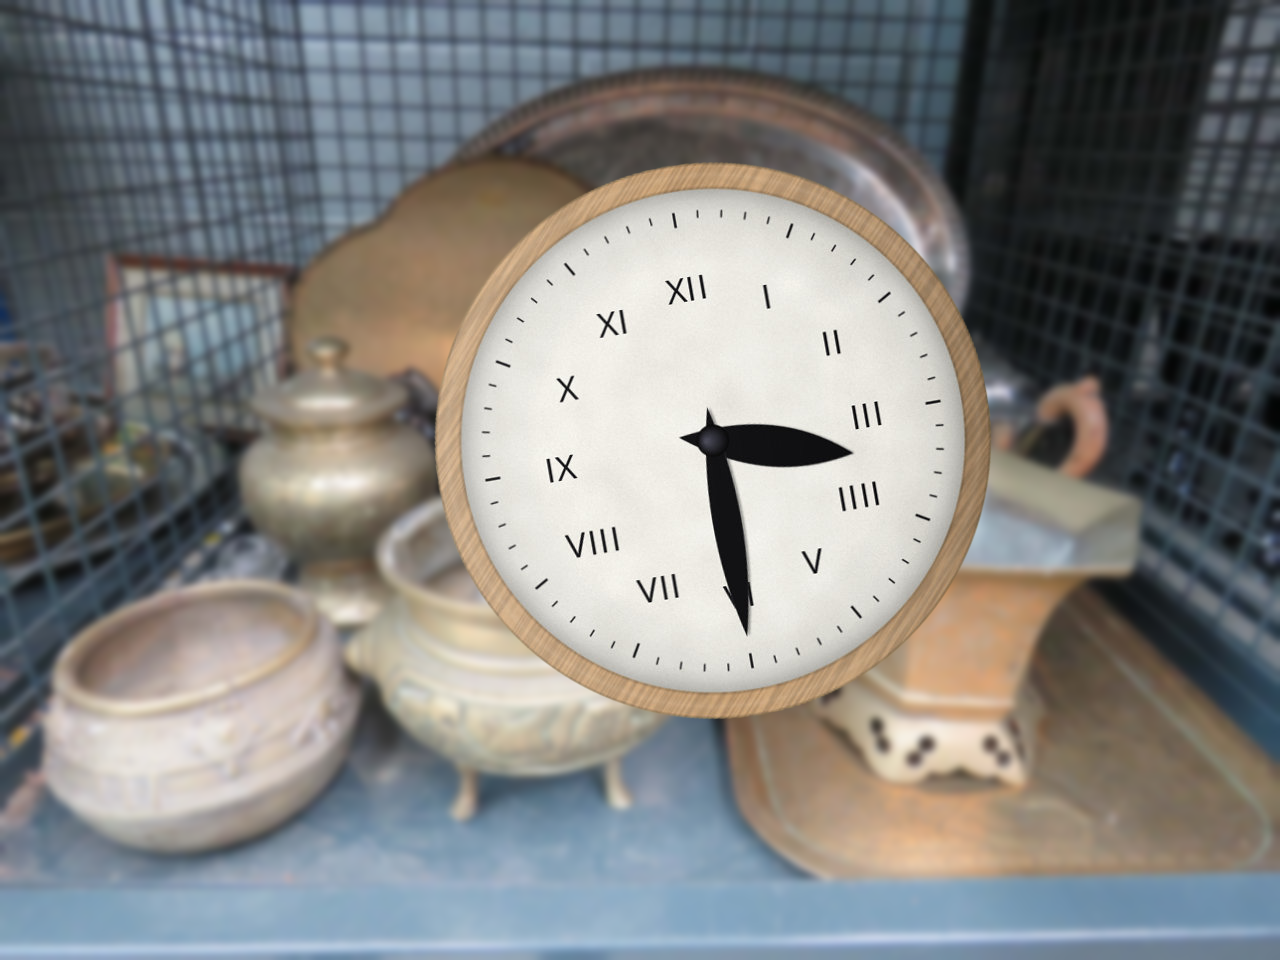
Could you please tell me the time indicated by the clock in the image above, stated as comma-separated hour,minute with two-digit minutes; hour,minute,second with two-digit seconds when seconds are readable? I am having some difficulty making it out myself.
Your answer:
3,30
